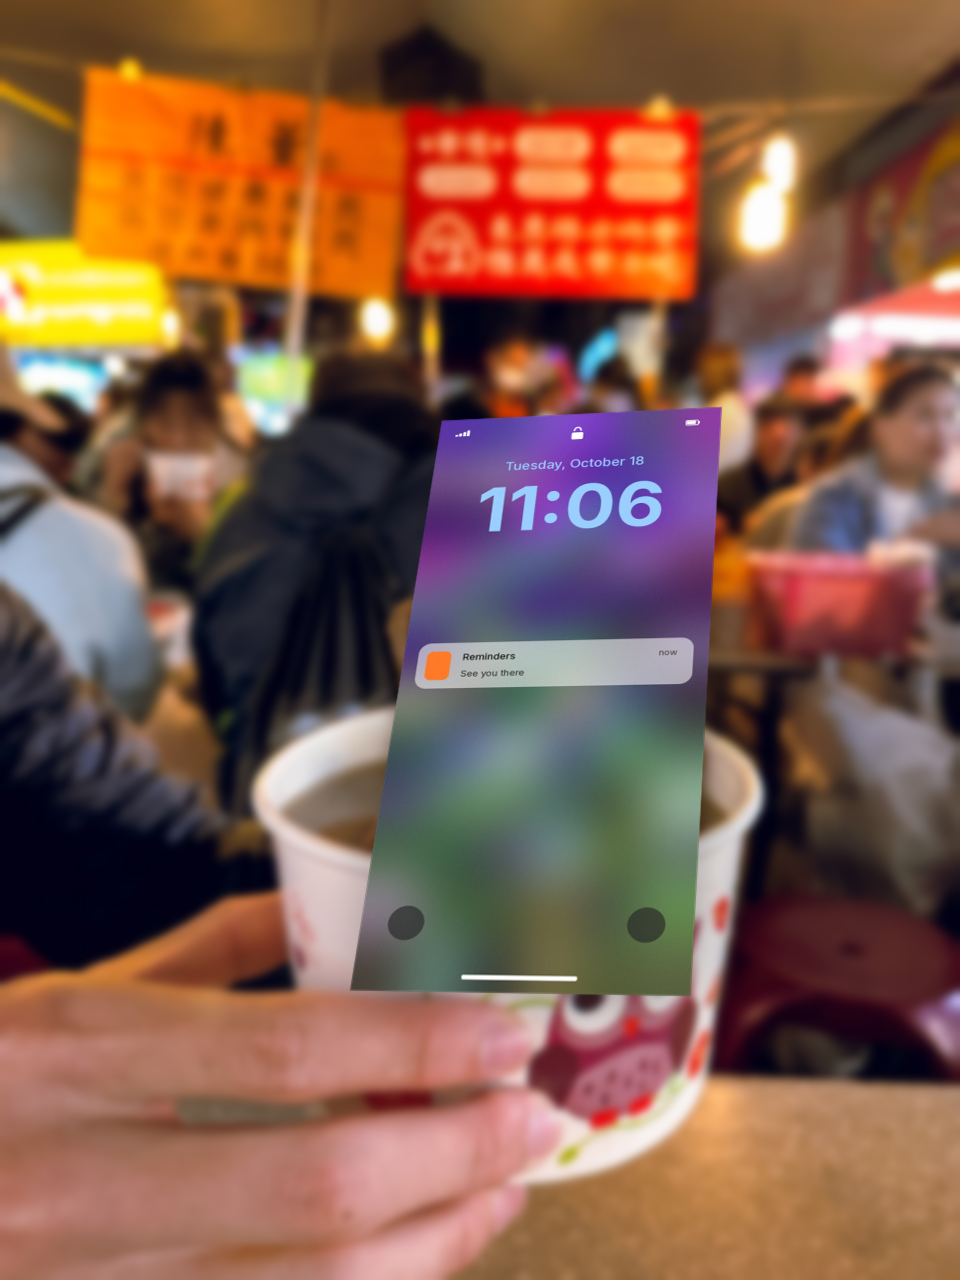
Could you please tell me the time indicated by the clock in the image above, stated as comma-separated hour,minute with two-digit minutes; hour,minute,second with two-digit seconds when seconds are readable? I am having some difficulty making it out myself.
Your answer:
11,06
